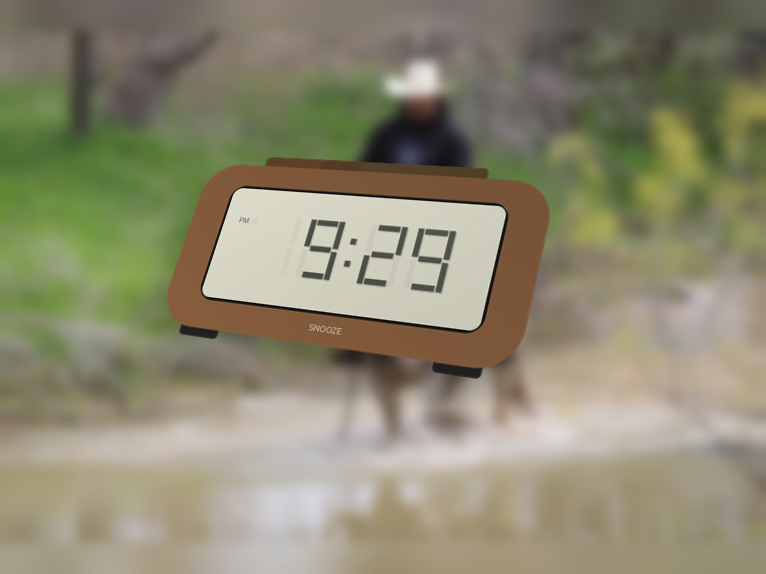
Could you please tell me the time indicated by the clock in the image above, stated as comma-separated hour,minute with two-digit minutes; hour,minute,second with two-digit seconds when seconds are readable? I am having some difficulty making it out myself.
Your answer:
9,29
